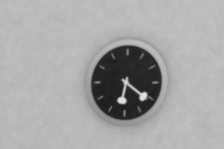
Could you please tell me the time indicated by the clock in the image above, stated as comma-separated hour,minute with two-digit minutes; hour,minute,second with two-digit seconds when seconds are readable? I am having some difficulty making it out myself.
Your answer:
6,21
